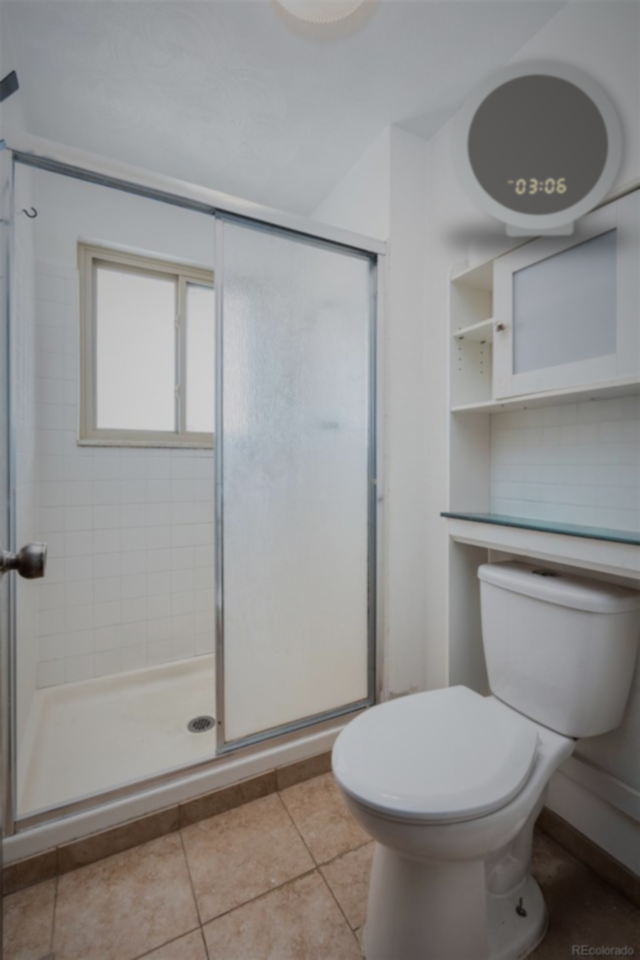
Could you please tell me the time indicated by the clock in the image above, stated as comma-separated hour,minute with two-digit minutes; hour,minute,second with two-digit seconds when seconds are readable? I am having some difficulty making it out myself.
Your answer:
3,06
